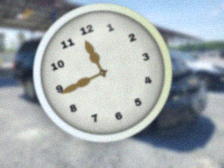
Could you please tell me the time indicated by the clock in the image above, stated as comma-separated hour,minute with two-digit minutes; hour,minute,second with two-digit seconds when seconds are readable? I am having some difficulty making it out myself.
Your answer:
11,44
